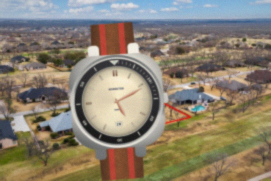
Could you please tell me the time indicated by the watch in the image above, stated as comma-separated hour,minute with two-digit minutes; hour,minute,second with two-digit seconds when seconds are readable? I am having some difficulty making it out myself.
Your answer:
5,11
